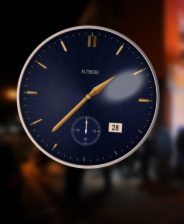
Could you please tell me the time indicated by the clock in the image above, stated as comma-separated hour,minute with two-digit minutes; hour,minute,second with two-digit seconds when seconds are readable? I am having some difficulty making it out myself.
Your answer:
1,37
